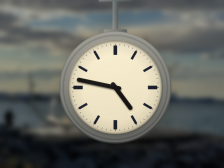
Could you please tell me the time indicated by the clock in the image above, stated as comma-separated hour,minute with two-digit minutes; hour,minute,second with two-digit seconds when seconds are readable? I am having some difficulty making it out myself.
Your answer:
4,47
